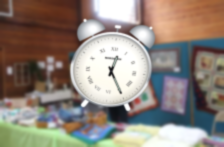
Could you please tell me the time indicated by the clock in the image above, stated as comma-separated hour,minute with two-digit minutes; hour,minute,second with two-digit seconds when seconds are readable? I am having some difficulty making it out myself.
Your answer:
12,25
